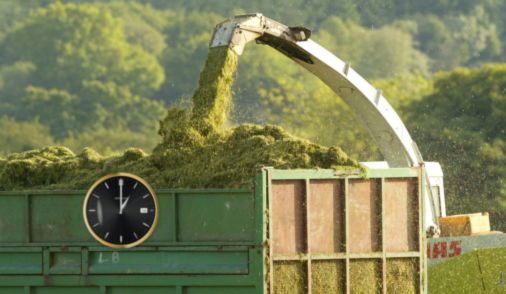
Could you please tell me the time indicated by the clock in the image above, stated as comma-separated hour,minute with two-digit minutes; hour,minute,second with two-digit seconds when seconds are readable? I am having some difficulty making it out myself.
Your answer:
1,00
